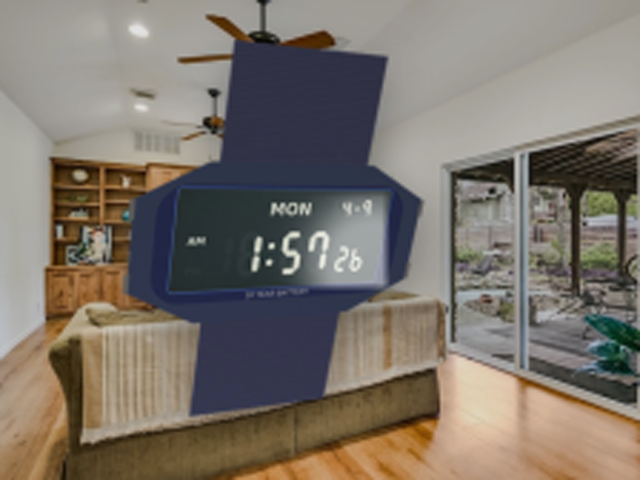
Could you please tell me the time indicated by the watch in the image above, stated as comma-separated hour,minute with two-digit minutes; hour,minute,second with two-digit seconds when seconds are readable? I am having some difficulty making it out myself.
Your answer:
1,57,26
